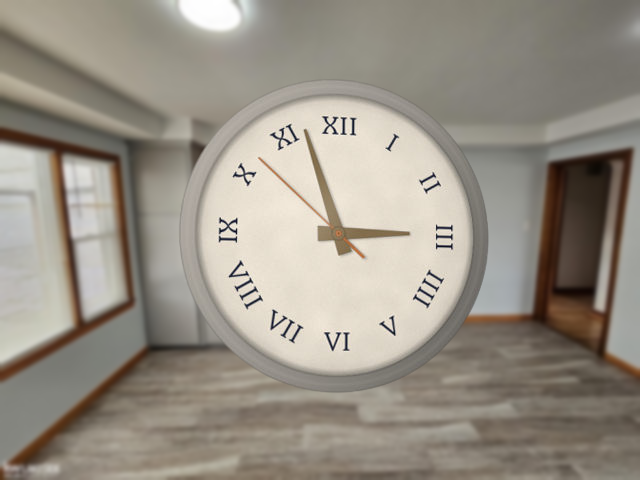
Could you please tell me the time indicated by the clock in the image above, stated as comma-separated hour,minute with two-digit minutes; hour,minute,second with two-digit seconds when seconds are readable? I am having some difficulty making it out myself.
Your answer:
2,56,52
